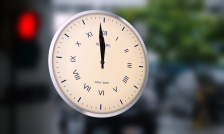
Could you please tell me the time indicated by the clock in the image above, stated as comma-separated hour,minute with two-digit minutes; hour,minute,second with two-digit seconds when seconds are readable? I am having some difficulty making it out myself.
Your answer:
11,59
